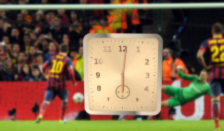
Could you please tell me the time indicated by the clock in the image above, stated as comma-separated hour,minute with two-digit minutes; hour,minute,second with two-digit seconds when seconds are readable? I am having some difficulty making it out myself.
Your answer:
6,01
